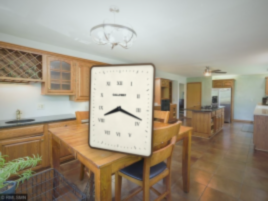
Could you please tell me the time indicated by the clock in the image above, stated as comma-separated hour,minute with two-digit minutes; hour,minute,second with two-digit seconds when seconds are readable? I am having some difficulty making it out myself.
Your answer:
8,18
